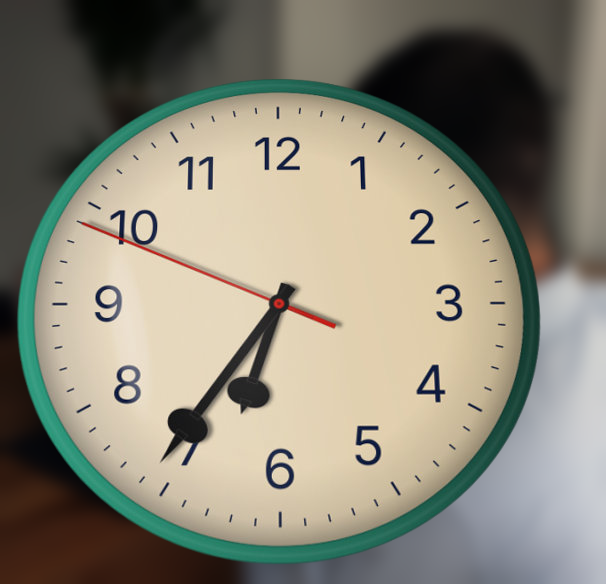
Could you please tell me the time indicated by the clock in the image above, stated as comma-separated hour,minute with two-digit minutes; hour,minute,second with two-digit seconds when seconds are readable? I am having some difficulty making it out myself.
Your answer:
6,35,49
